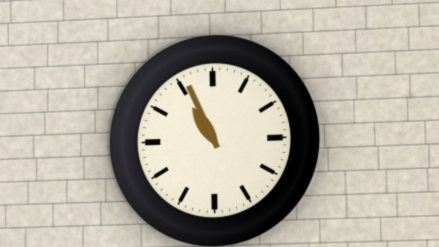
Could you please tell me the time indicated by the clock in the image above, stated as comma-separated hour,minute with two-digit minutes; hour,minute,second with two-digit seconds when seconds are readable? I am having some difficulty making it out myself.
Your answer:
10,56
